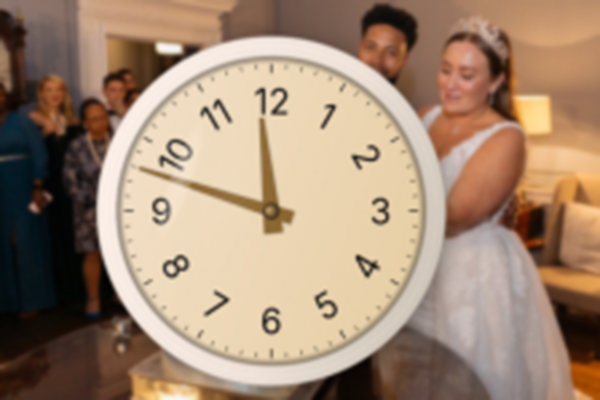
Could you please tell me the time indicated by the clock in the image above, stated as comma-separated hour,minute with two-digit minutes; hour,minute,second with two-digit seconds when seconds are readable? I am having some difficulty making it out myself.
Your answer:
11,48
